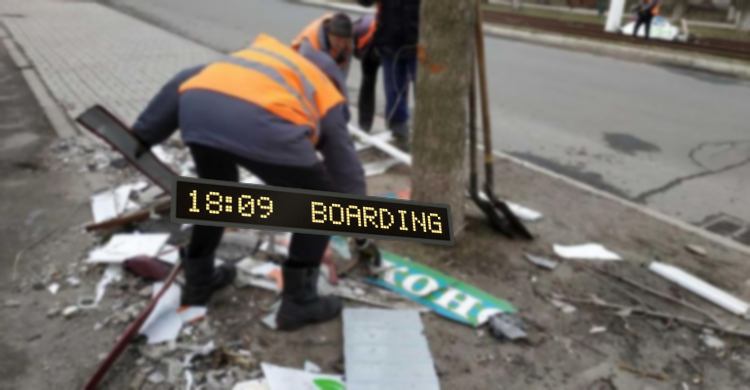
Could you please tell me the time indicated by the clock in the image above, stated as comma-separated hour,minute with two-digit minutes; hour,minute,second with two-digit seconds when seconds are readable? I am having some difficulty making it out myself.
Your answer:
18,09
